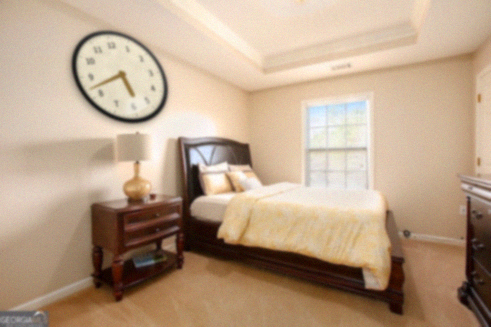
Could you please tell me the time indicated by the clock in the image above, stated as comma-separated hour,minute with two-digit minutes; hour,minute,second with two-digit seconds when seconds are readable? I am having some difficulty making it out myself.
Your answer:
5,42
